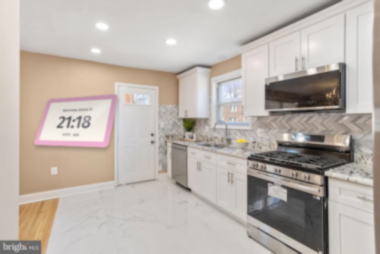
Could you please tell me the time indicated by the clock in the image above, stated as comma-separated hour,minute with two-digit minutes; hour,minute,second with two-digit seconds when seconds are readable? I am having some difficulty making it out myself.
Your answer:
21,18
